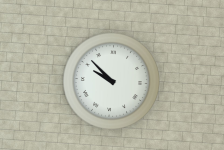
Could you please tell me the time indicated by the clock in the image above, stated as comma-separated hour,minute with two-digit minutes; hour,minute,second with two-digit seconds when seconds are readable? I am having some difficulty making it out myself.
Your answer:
9,52
